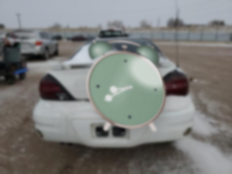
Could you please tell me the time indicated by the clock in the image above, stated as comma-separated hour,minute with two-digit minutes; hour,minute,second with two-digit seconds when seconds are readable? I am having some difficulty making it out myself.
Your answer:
8,40
